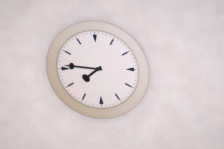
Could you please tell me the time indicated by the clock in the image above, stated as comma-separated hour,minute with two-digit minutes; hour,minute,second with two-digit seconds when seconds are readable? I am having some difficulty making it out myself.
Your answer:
7,46
